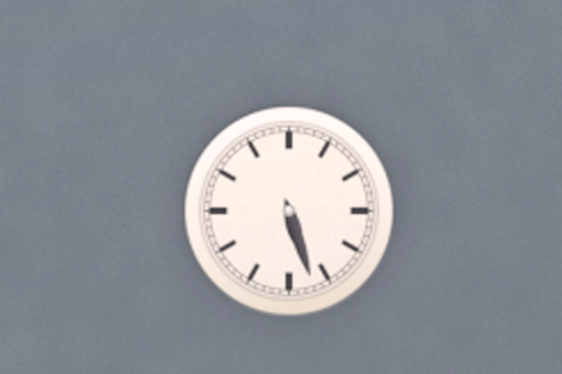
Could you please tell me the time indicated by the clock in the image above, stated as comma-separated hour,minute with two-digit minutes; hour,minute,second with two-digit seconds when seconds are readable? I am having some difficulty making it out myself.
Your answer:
5,27
